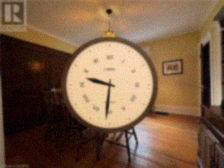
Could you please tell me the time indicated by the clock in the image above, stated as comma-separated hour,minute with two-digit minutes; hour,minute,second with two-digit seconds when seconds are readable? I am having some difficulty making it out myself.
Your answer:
9,31
